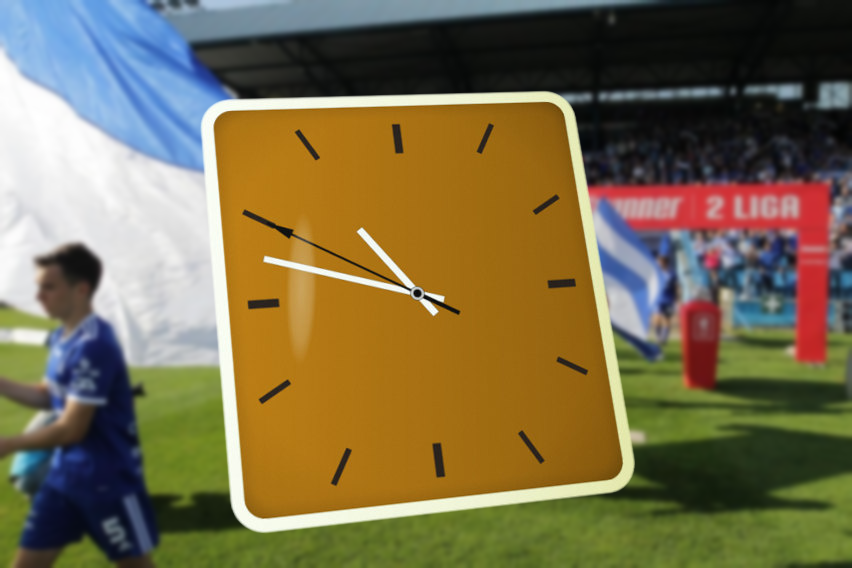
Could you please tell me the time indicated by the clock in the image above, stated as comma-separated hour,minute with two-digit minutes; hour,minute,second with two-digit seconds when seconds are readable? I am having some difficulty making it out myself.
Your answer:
10,47,50
